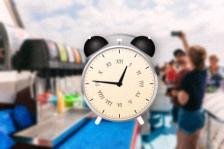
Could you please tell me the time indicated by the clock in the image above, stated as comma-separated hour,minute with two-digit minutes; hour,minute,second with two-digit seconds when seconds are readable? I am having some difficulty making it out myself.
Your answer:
12,46
